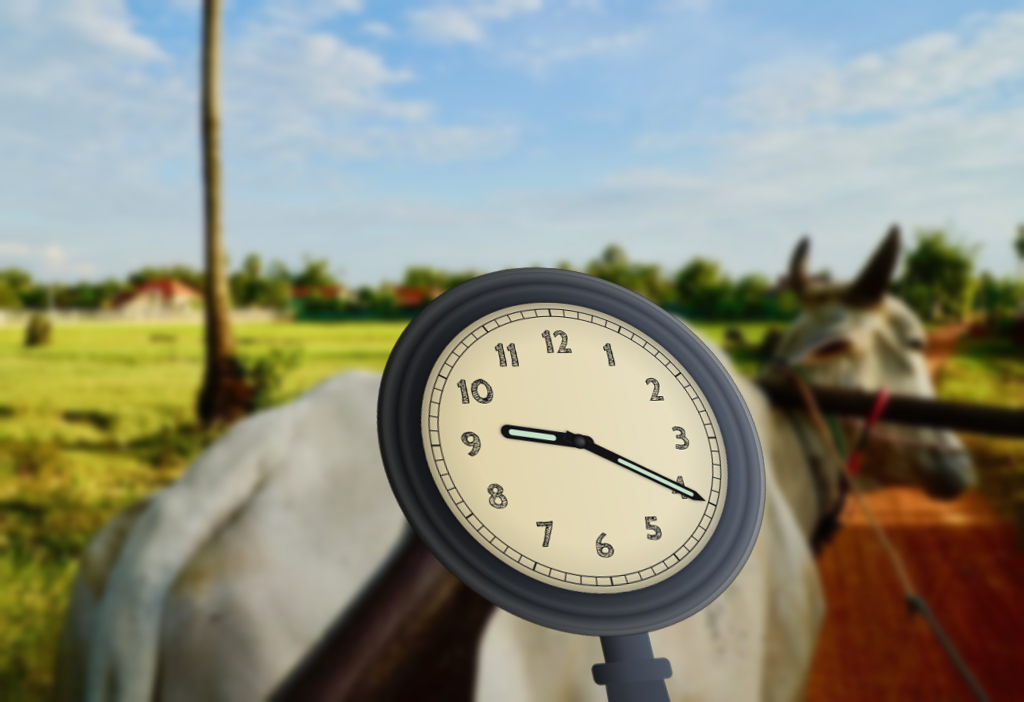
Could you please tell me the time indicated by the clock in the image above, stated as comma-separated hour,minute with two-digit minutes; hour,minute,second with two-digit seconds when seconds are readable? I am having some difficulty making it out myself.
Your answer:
9,20
